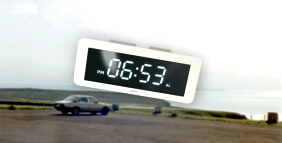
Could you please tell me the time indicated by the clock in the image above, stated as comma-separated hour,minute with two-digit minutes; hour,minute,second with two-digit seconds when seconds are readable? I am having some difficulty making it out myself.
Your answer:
6,53
